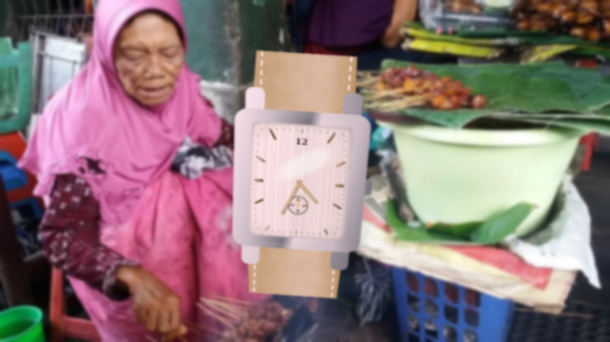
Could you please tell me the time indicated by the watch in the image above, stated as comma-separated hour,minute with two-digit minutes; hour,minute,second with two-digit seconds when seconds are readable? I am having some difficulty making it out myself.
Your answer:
4,34
